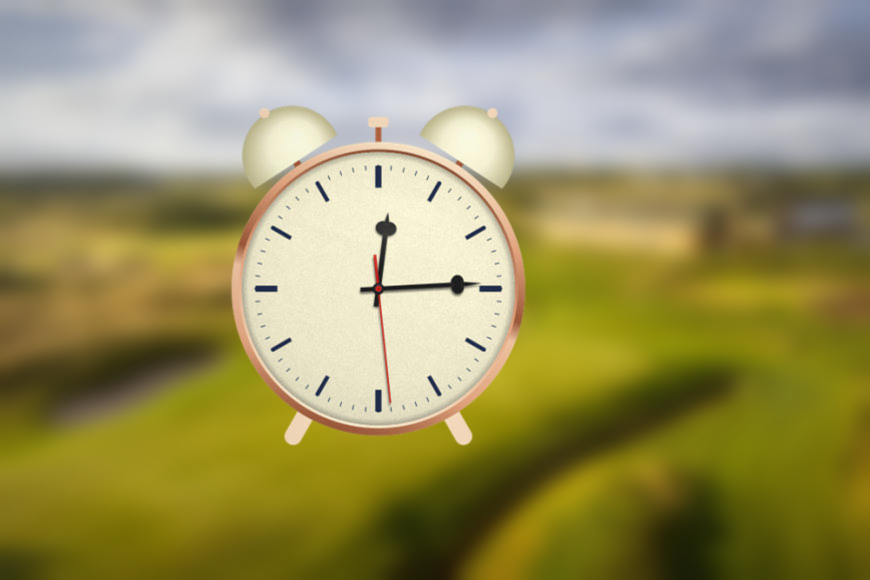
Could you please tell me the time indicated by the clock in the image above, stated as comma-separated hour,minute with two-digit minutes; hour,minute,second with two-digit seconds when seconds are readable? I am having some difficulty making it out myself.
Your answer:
12,14,29
